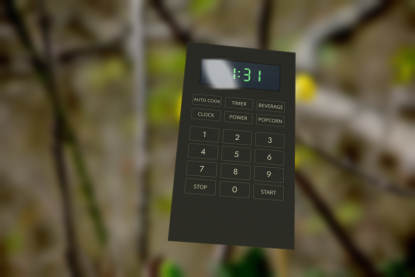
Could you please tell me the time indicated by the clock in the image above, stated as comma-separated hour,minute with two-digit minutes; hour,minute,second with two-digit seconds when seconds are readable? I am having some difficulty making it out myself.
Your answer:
1,31
